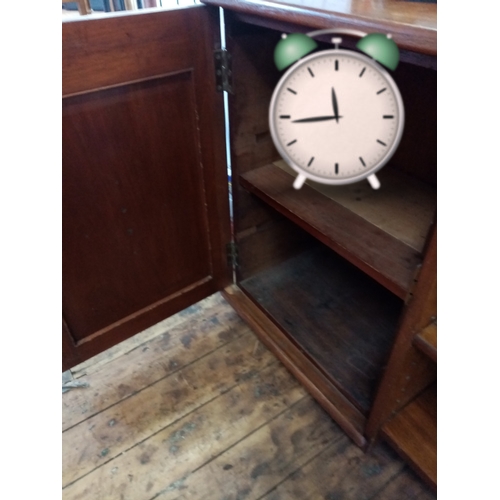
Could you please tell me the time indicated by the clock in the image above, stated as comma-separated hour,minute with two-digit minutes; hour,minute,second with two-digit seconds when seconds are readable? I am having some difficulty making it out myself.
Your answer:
11,44
